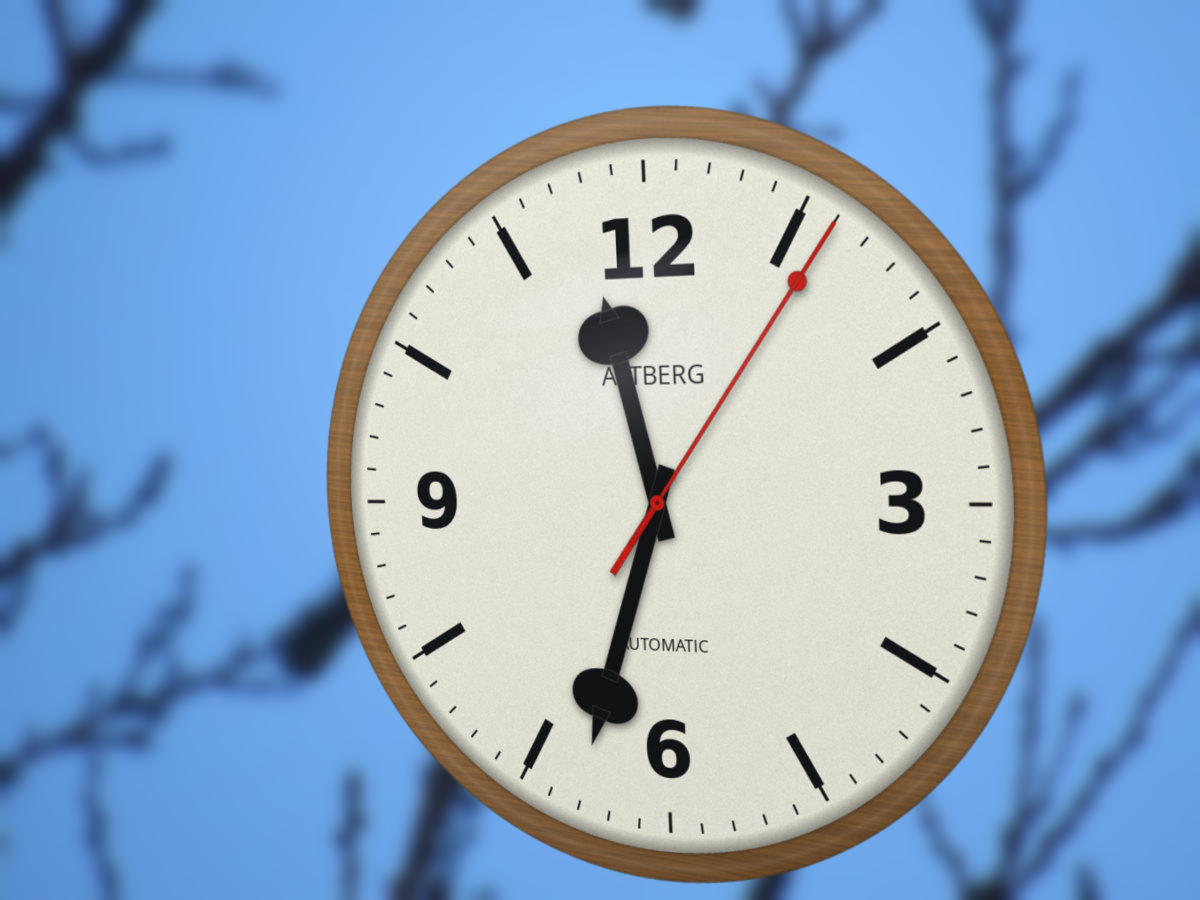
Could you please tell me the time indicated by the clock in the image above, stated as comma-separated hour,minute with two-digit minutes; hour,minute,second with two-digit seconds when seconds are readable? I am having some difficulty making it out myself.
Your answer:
11,33,06
